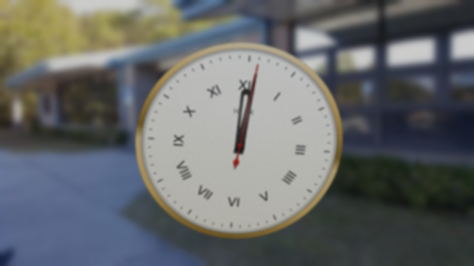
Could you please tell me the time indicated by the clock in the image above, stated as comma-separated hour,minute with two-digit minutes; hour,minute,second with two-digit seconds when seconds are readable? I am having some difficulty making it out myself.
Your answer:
12,01,01
